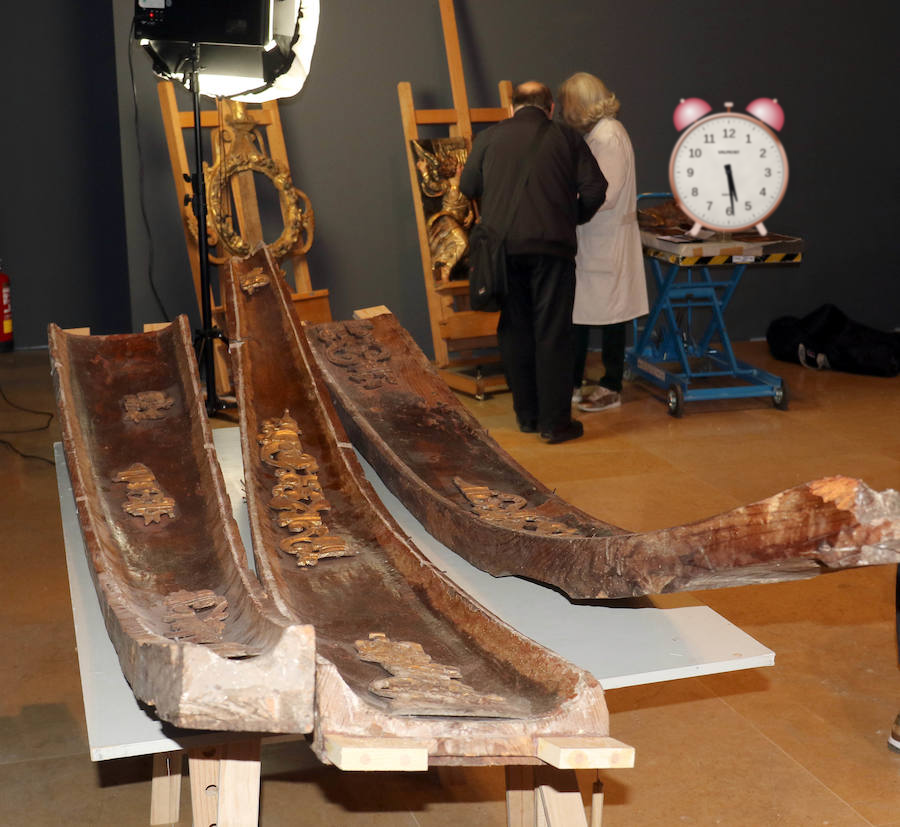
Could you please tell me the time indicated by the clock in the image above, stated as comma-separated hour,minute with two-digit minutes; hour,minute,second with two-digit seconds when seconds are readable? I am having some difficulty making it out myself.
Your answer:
5,29
